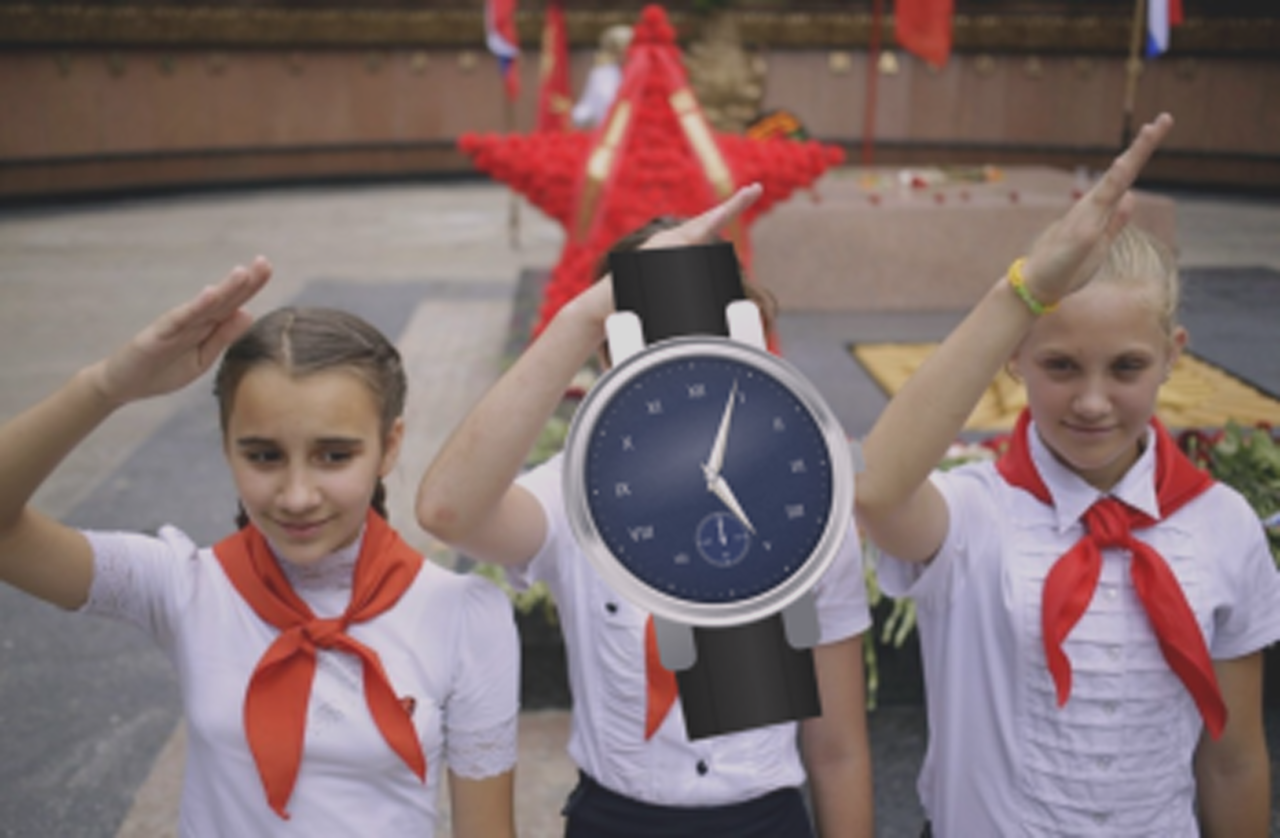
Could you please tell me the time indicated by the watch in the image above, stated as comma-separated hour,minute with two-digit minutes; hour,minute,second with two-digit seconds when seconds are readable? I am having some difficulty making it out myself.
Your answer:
5,04
